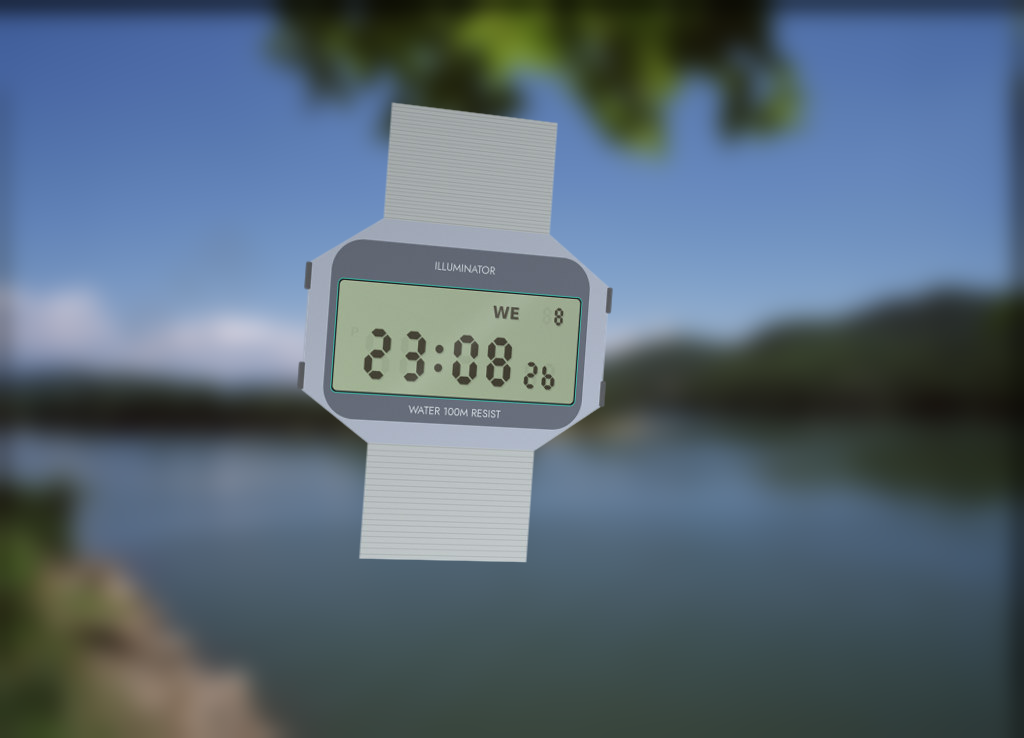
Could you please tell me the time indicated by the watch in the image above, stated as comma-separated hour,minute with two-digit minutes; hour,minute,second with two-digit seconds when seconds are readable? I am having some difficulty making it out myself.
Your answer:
23,08,26
